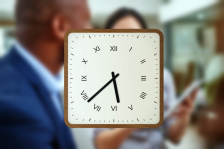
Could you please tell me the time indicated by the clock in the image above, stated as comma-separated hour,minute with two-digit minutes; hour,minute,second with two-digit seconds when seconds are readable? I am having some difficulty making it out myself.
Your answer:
5,38
